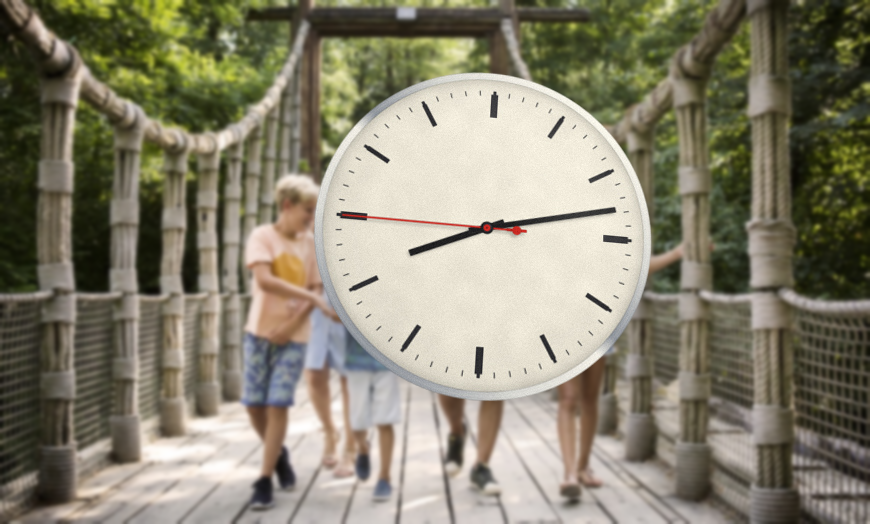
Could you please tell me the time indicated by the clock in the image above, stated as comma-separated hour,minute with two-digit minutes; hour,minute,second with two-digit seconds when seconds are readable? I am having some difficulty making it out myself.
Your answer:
8,12,45
